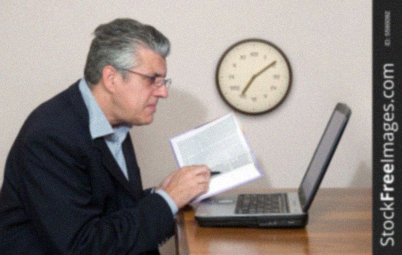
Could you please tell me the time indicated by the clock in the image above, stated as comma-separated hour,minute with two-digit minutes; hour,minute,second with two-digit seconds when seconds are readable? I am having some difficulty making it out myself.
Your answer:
7,09
